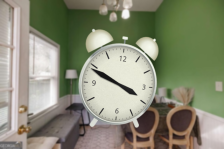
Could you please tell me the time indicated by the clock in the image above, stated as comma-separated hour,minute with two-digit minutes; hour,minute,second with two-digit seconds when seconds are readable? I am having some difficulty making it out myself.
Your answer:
3,49
